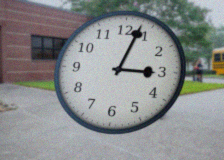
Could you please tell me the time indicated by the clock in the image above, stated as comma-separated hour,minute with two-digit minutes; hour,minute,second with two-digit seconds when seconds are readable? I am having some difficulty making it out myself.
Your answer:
3,03
